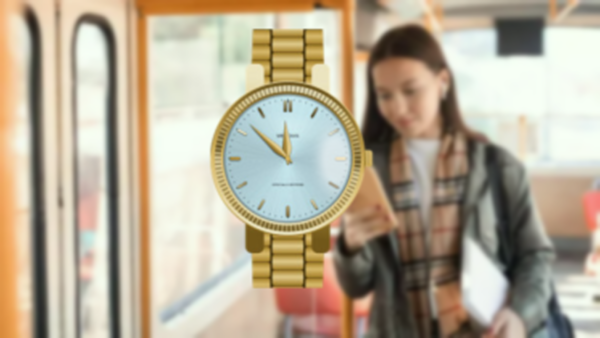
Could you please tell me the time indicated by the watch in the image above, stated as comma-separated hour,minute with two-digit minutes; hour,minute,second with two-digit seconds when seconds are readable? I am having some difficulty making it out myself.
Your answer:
11,52
